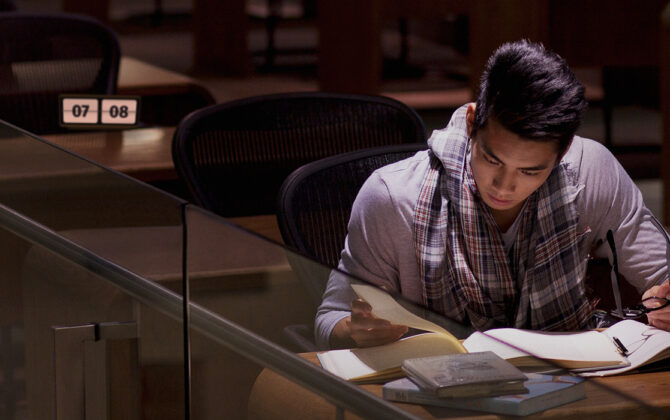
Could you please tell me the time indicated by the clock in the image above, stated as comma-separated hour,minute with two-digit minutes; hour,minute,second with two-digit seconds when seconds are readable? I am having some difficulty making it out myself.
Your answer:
7,08
